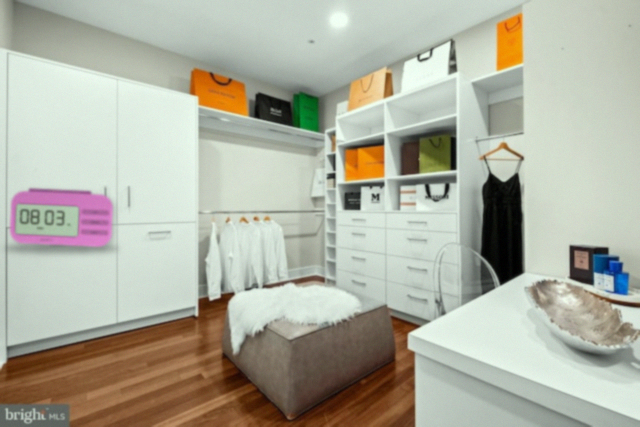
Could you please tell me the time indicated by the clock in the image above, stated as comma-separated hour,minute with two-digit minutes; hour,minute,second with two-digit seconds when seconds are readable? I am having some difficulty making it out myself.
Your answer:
8,03
